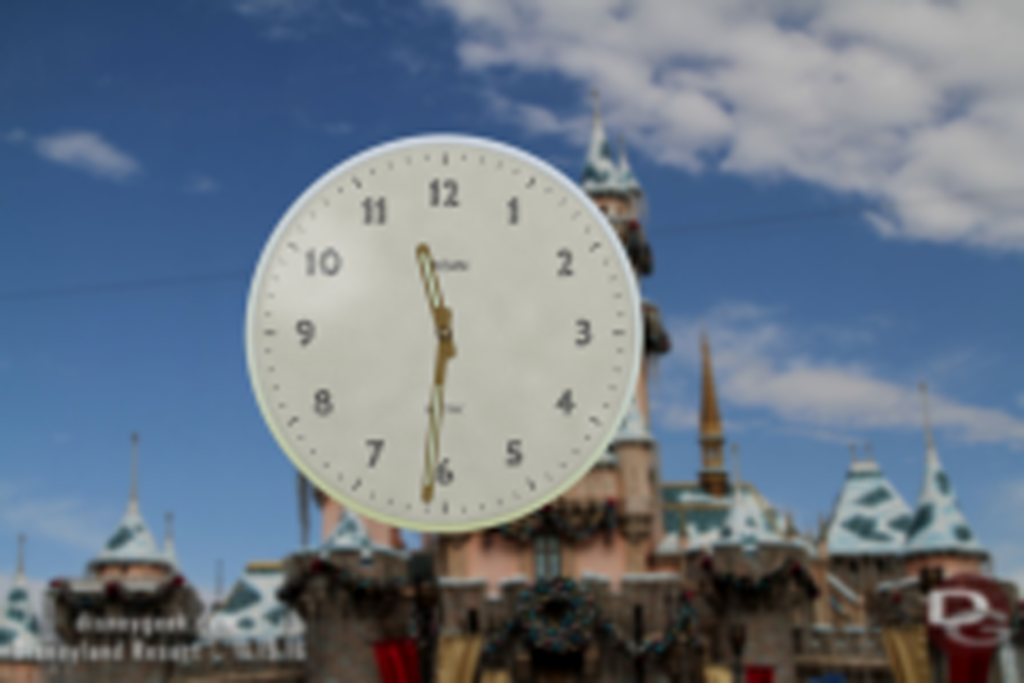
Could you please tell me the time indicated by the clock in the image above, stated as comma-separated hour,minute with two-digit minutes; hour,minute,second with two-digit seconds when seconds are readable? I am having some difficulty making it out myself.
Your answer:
11,31
